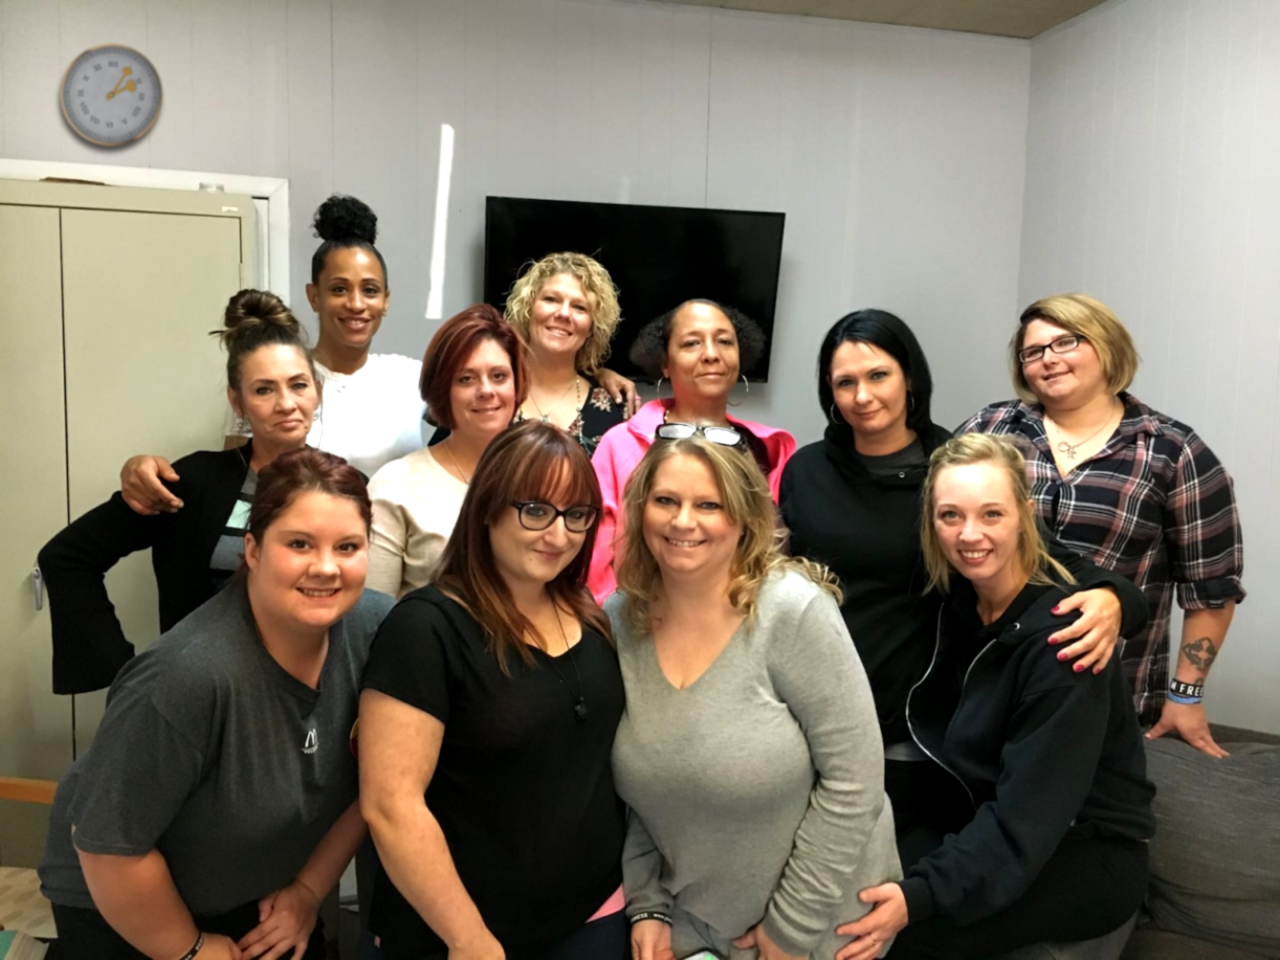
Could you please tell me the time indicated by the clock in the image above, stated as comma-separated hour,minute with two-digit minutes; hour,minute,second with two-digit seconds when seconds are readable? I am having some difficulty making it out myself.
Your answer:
2,05
